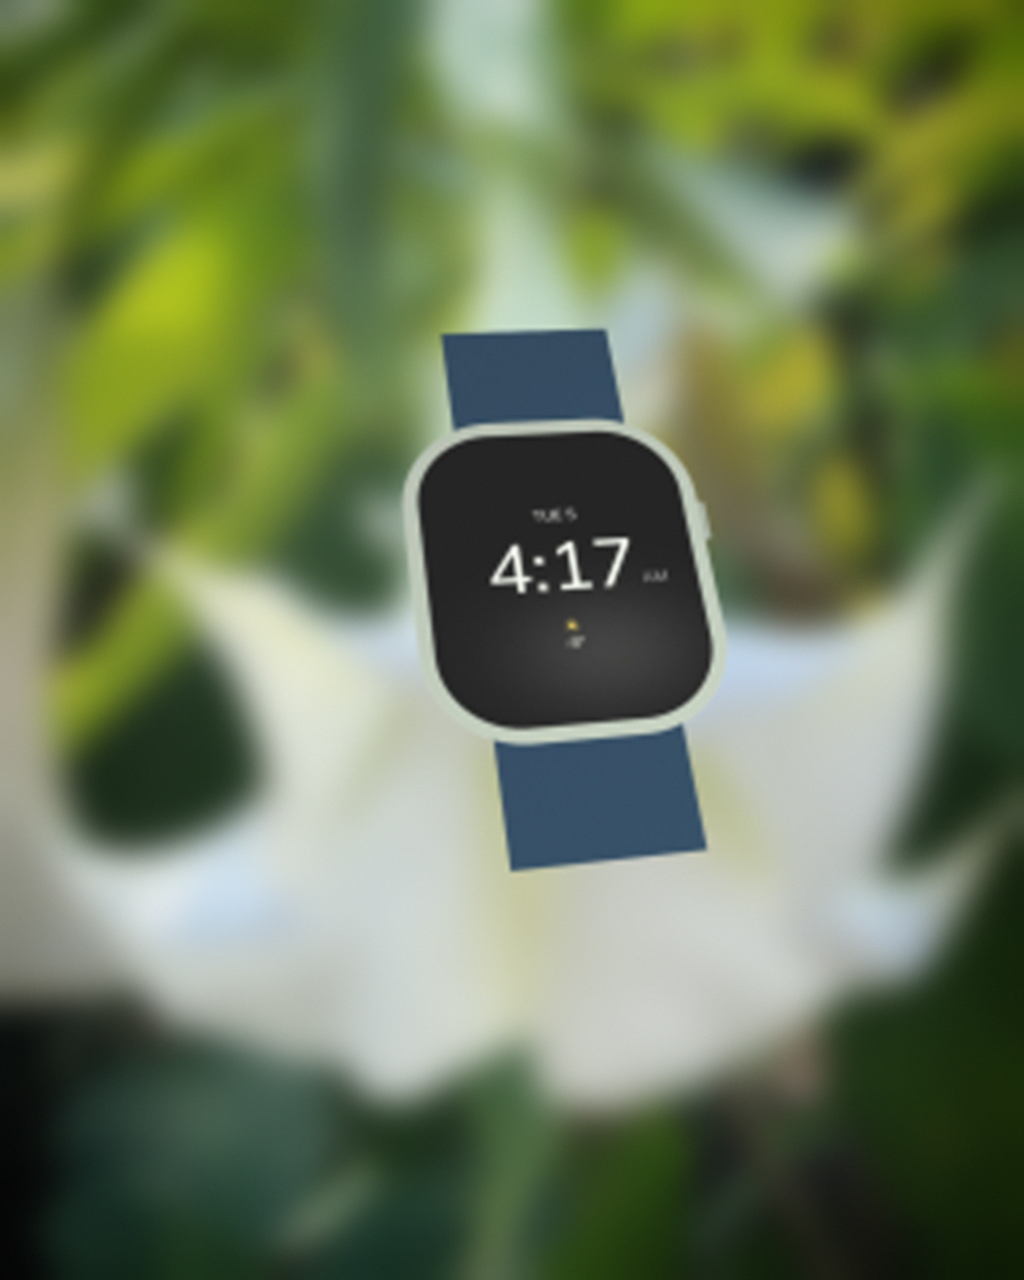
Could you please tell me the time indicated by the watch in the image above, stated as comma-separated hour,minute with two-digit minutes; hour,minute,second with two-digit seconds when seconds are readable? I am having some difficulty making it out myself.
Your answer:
4,17
